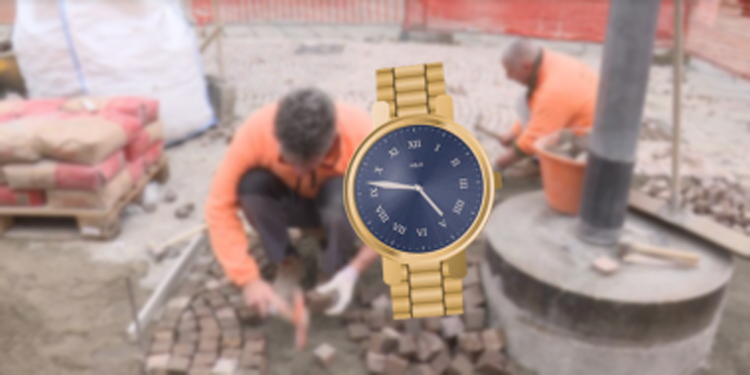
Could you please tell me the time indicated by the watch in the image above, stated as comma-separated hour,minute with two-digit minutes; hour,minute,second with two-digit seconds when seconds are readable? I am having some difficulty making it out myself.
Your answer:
4,47
